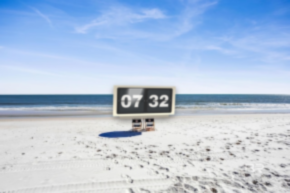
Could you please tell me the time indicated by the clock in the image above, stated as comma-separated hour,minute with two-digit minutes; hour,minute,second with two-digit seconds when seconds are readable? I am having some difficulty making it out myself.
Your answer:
7,32
